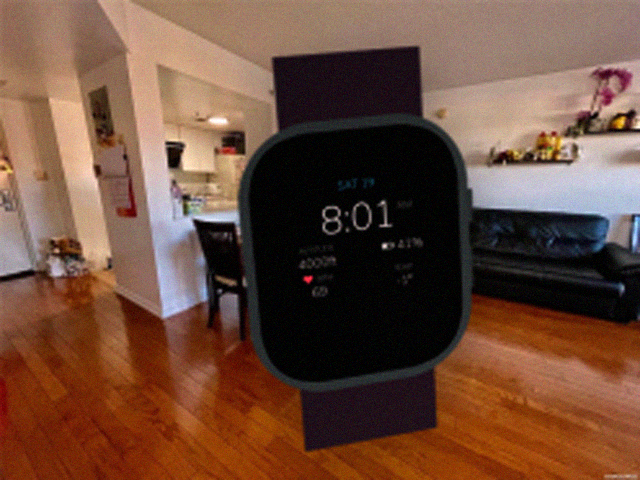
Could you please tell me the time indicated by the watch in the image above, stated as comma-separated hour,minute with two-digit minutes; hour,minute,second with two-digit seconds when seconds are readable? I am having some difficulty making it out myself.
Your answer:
8,01
